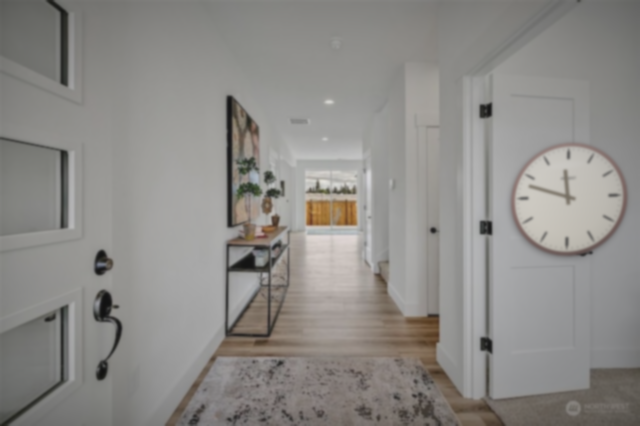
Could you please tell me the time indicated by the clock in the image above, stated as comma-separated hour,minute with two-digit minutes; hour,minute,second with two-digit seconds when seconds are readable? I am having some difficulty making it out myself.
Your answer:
11,48
